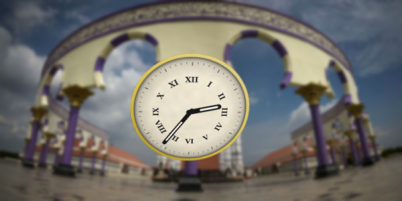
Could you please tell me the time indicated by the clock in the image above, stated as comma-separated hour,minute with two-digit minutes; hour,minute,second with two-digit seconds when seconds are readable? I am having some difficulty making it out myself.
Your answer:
2,36
